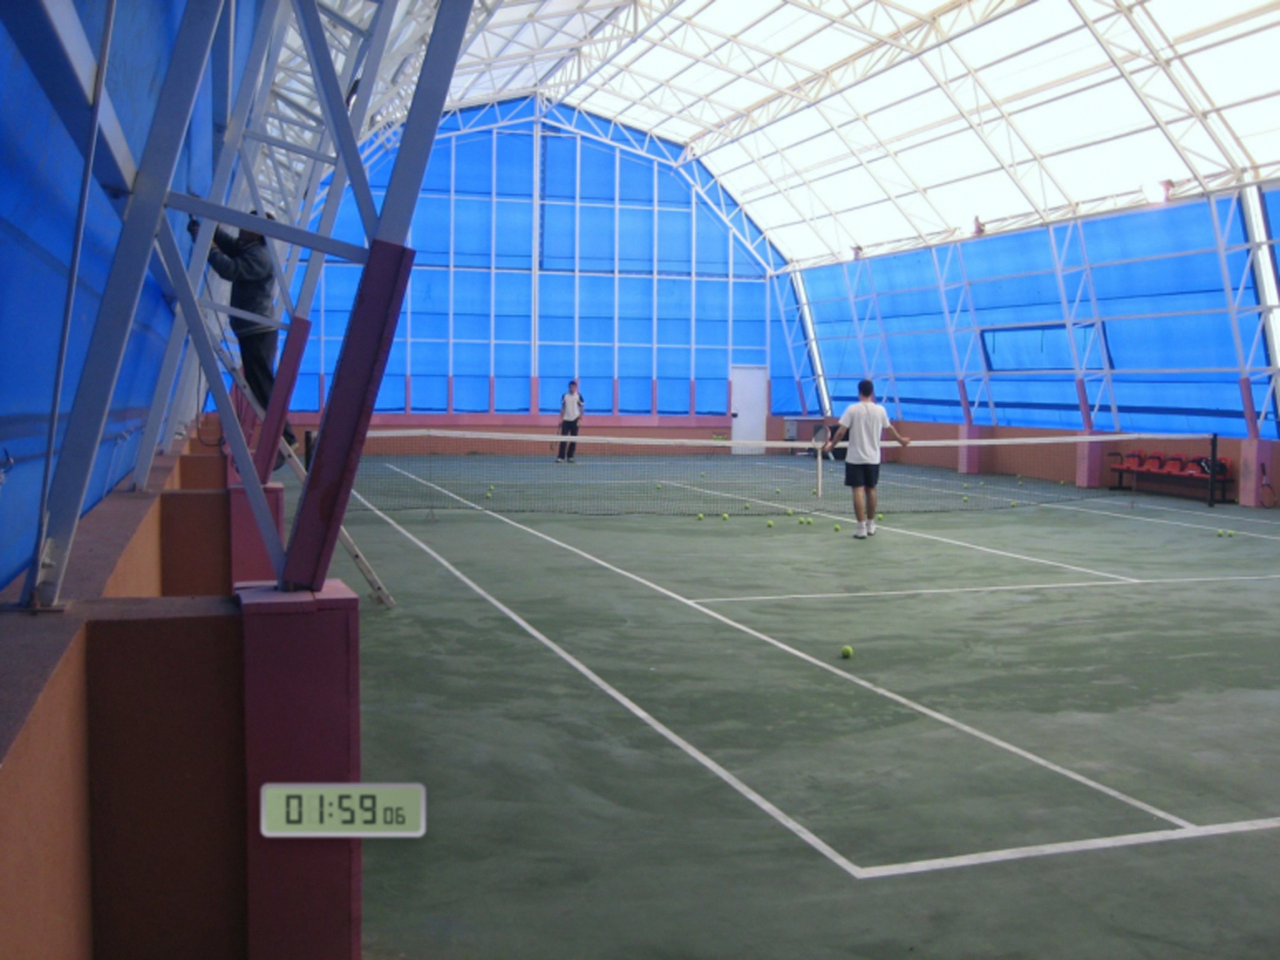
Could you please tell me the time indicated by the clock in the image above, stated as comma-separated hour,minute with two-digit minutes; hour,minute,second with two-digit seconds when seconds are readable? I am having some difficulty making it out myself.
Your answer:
1,59,06
